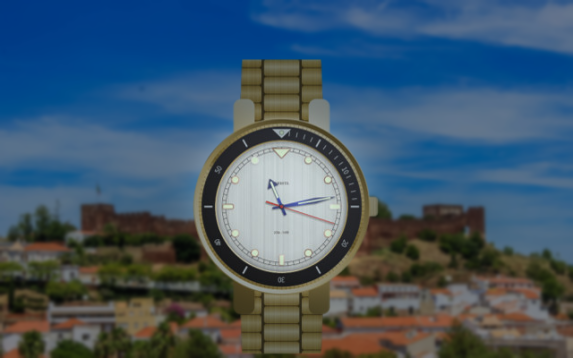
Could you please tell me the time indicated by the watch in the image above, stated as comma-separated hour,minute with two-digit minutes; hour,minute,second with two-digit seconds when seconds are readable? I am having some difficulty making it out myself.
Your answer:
11,13,18
